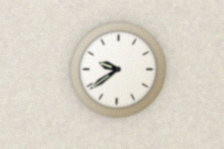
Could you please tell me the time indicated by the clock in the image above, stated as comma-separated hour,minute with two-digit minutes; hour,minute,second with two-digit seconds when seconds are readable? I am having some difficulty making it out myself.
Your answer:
9,39
